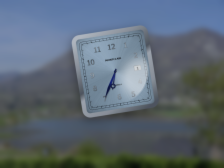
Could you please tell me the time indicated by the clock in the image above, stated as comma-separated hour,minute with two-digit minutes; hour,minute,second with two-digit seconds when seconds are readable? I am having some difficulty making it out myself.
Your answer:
6,35
